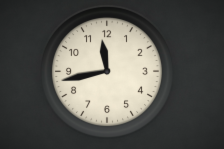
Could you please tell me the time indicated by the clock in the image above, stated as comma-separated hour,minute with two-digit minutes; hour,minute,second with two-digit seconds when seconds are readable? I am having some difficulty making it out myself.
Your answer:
11,43
